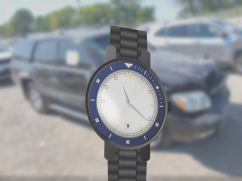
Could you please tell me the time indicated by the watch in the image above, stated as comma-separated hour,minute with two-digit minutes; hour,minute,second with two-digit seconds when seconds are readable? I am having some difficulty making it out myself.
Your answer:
11,21
